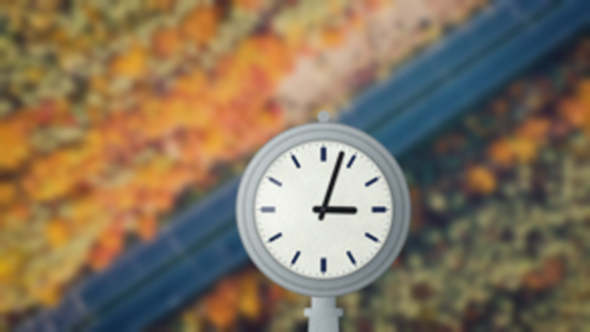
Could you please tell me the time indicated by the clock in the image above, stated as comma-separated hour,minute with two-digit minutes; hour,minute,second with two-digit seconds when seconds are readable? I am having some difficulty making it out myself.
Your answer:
3,03
